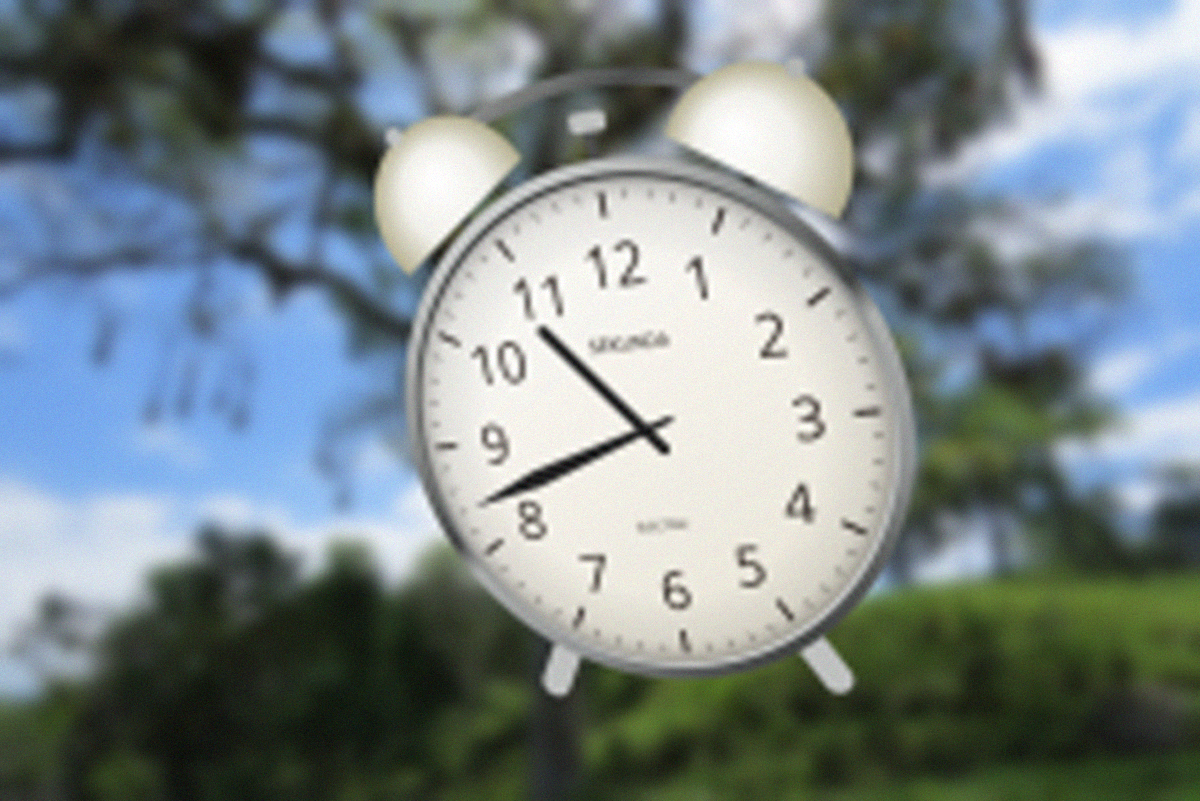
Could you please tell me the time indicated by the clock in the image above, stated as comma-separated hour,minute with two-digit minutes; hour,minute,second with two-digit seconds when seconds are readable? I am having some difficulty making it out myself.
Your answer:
10,42
